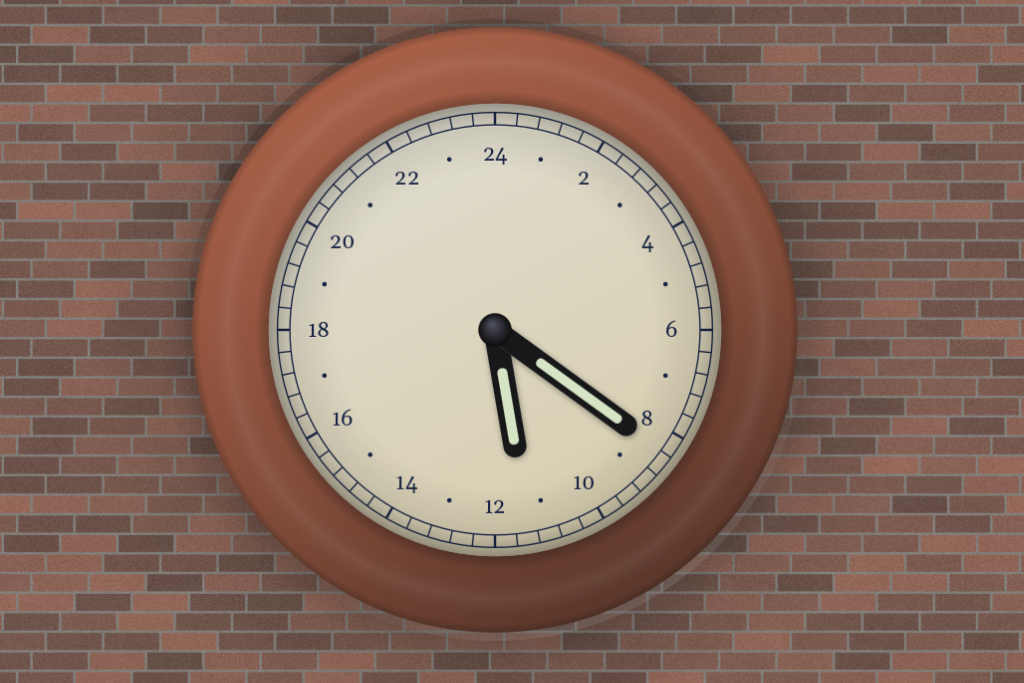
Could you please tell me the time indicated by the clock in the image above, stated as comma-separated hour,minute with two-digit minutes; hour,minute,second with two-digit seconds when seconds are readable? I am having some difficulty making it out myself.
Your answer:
11,21
